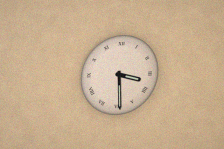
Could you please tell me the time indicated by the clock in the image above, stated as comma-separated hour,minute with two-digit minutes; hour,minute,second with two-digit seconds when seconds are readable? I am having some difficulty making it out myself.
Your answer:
3,29
